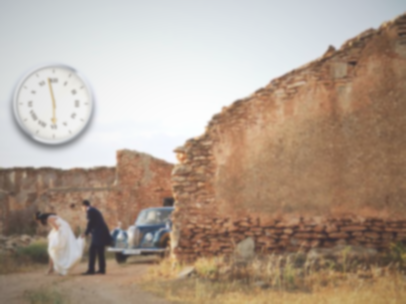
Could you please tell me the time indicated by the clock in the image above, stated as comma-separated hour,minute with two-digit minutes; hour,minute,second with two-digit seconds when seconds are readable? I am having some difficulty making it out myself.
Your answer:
5,58
